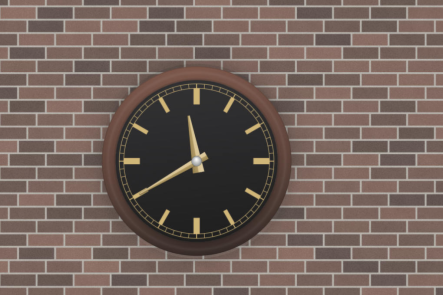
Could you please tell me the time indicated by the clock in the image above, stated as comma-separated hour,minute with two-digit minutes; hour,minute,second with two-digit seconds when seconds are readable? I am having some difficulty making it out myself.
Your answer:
11,40
